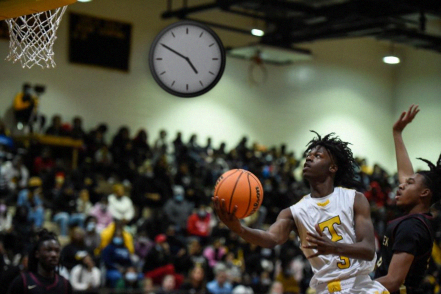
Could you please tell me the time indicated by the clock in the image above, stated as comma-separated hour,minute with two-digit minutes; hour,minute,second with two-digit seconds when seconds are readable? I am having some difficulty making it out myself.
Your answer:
4,50
